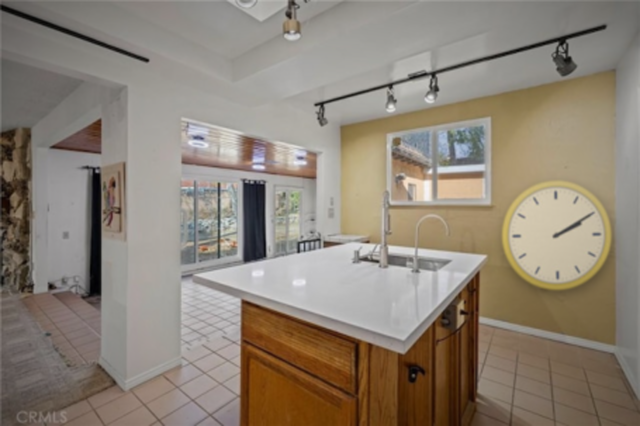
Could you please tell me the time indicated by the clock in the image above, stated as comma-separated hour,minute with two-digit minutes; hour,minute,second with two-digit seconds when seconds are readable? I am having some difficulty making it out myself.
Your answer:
2,10
